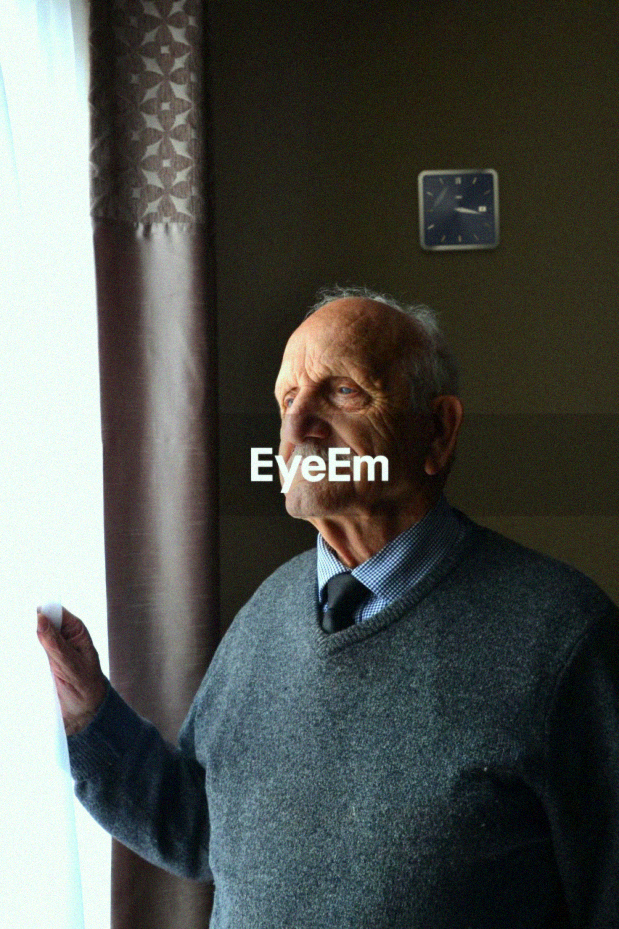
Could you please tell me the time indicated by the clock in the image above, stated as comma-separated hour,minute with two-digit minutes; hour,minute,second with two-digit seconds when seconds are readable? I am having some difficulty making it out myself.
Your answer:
3,17
